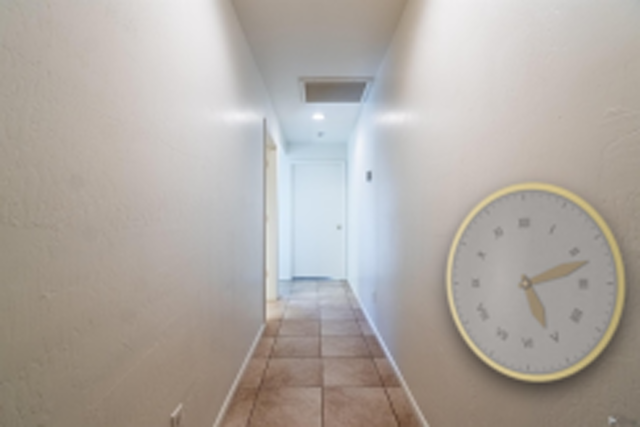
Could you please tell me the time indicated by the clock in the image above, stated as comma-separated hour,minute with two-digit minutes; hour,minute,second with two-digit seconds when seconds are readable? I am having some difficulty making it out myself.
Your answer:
5,12
